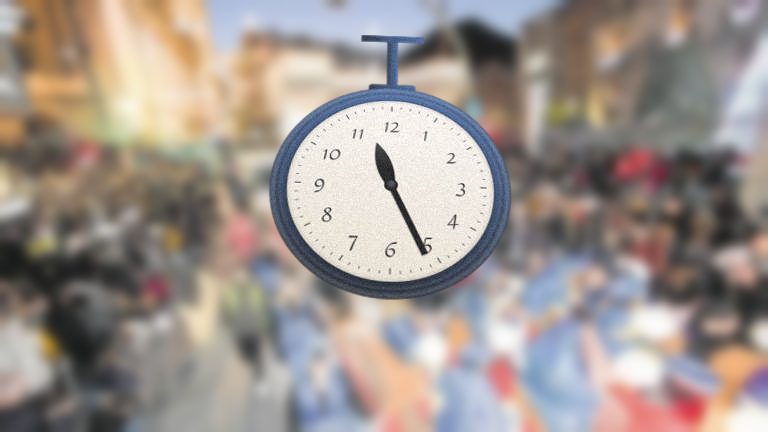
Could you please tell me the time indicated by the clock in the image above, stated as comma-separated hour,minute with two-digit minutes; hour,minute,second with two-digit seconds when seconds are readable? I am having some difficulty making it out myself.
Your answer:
11,26
